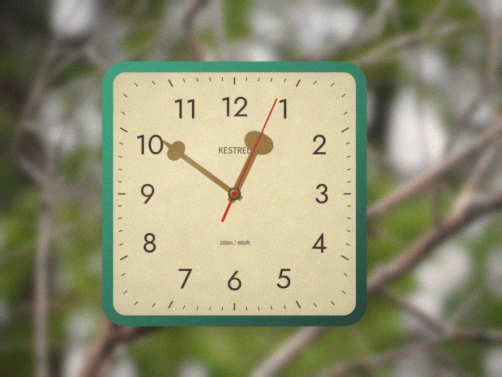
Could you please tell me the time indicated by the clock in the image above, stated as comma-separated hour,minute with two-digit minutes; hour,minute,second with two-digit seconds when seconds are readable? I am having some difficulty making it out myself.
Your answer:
12,51,04
